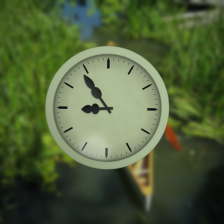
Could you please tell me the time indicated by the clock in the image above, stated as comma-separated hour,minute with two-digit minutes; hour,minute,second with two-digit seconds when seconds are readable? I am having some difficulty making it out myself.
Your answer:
8,54
